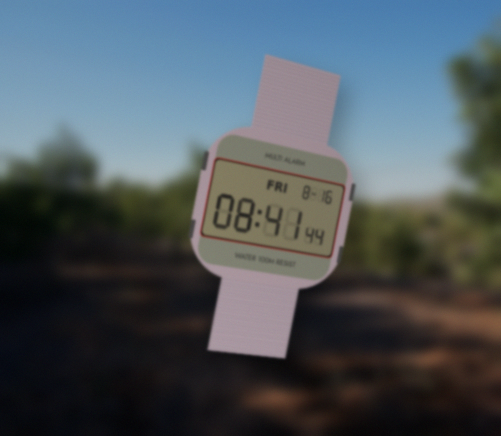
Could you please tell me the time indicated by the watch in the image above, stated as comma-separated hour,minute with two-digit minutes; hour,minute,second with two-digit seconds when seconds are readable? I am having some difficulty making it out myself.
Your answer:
8,41,44
